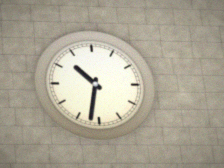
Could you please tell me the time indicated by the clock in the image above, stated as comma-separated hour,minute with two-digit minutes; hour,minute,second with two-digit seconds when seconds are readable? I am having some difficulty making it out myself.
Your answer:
10,32
